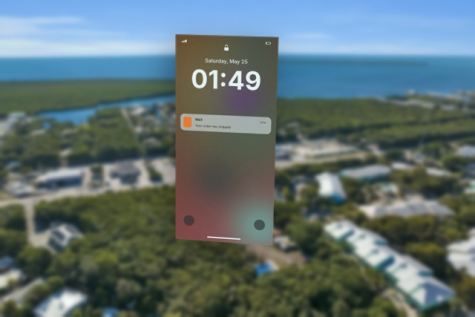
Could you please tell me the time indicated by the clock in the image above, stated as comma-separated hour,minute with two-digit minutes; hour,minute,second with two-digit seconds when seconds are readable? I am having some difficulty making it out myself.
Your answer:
1,49
